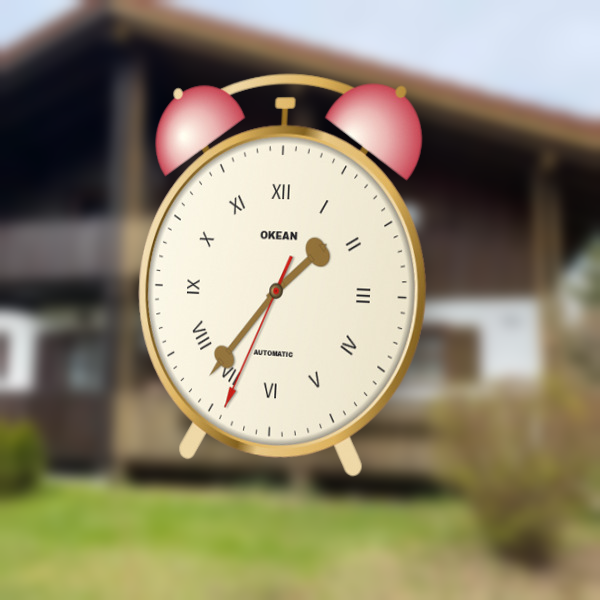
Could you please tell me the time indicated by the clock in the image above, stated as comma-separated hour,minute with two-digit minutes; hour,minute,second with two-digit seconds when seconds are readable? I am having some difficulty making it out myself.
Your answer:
1,36,34
